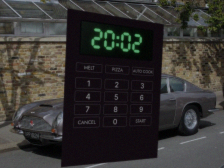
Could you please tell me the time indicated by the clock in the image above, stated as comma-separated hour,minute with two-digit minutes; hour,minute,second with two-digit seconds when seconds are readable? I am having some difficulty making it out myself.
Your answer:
20,02
